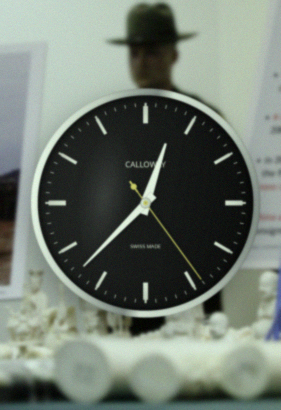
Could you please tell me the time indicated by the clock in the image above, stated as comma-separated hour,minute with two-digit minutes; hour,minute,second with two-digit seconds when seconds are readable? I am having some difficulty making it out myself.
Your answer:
12,37,24
